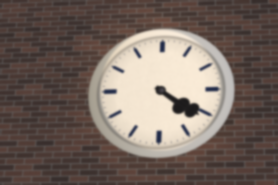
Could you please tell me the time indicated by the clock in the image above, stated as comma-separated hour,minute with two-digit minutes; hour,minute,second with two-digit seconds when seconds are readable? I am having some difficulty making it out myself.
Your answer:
4,21
